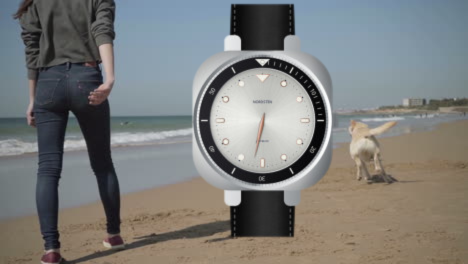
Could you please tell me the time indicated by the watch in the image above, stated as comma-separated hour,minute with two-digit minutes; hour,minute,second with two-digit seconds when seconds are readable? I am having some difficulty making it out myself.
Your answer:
6,32
